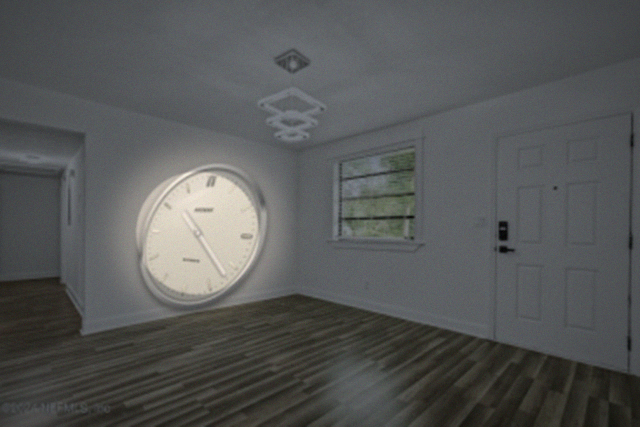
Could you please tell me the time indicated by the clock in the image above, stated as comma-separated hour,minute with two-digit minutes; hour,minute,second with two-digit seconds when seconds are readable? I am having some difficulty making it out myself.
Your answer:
10,22
